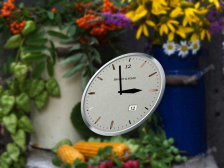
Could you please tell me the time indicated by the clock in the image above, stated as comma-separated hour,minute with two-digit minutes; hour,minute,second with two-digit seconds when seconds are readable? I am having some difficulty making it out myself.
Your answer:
2,57
